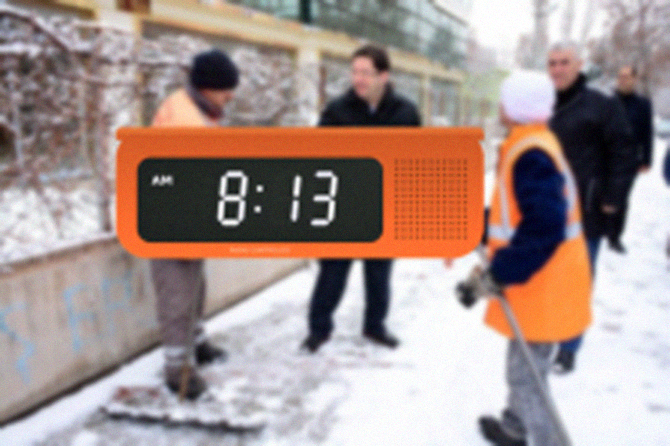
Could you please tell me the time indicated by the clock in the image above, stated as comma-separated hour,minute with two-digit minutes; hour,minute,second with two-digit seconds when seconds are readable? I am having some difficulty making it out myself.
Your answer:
8,13
